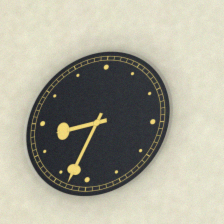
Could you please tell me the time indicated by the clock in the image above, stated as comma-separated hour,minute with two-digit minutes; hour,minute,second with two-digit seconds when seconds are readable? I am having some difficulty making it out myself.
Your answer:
8,33
